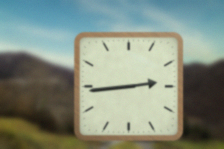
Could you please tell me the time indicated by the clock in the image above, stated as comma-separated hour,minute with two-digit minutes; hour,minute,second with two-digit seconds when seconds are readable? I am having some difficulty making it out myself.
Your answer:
2,44
